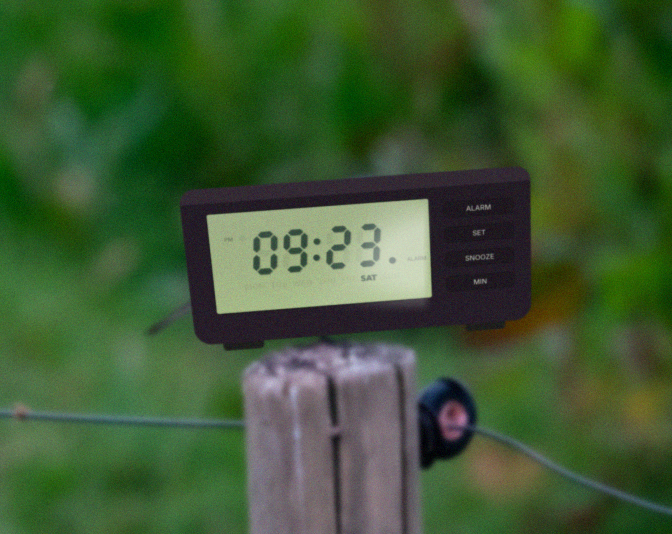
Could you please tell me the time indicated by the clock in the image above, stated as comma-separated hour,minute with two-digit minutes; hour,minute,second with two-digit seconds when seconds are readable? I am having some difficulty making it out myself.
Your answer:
9,23
